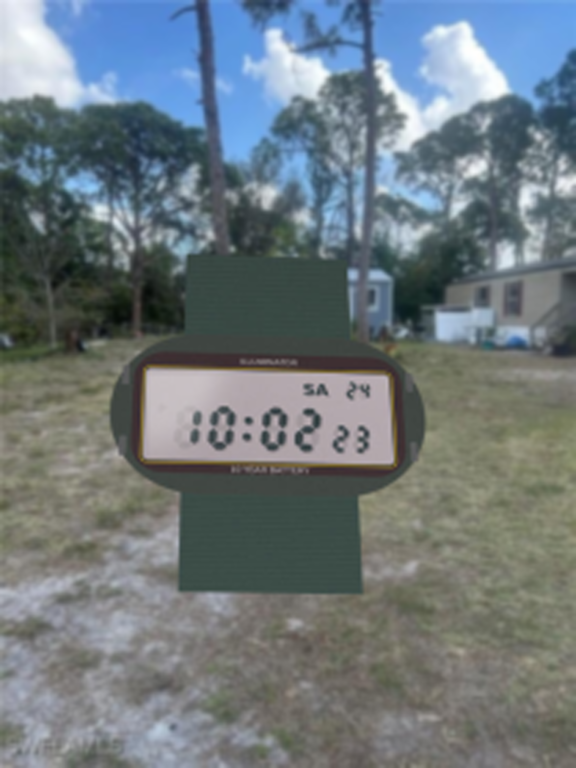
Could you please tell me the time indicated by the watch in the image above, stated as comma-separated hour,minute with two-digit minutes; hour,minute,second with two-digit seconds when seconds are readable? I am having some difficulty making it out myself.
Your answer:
10,02,23
